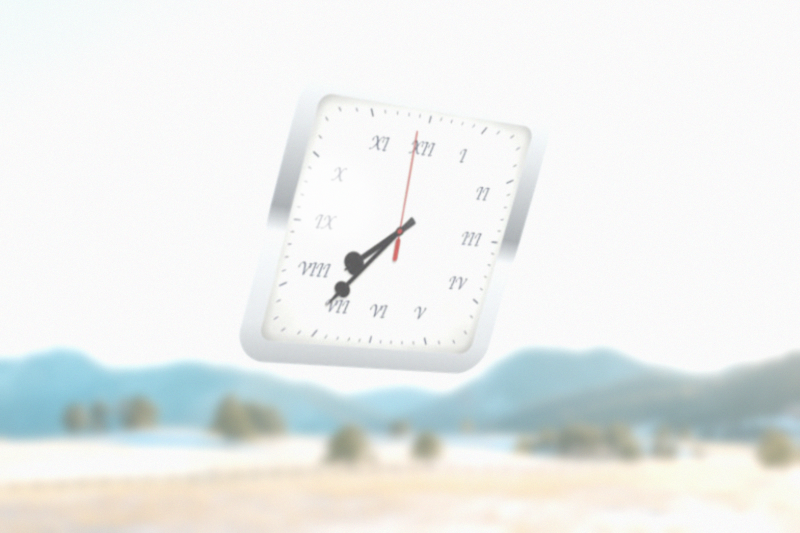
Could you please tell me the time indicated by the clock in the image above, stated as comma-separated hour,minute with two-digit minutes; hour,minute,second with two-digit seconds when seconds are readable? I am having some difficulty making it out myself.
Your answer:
7,35,59
